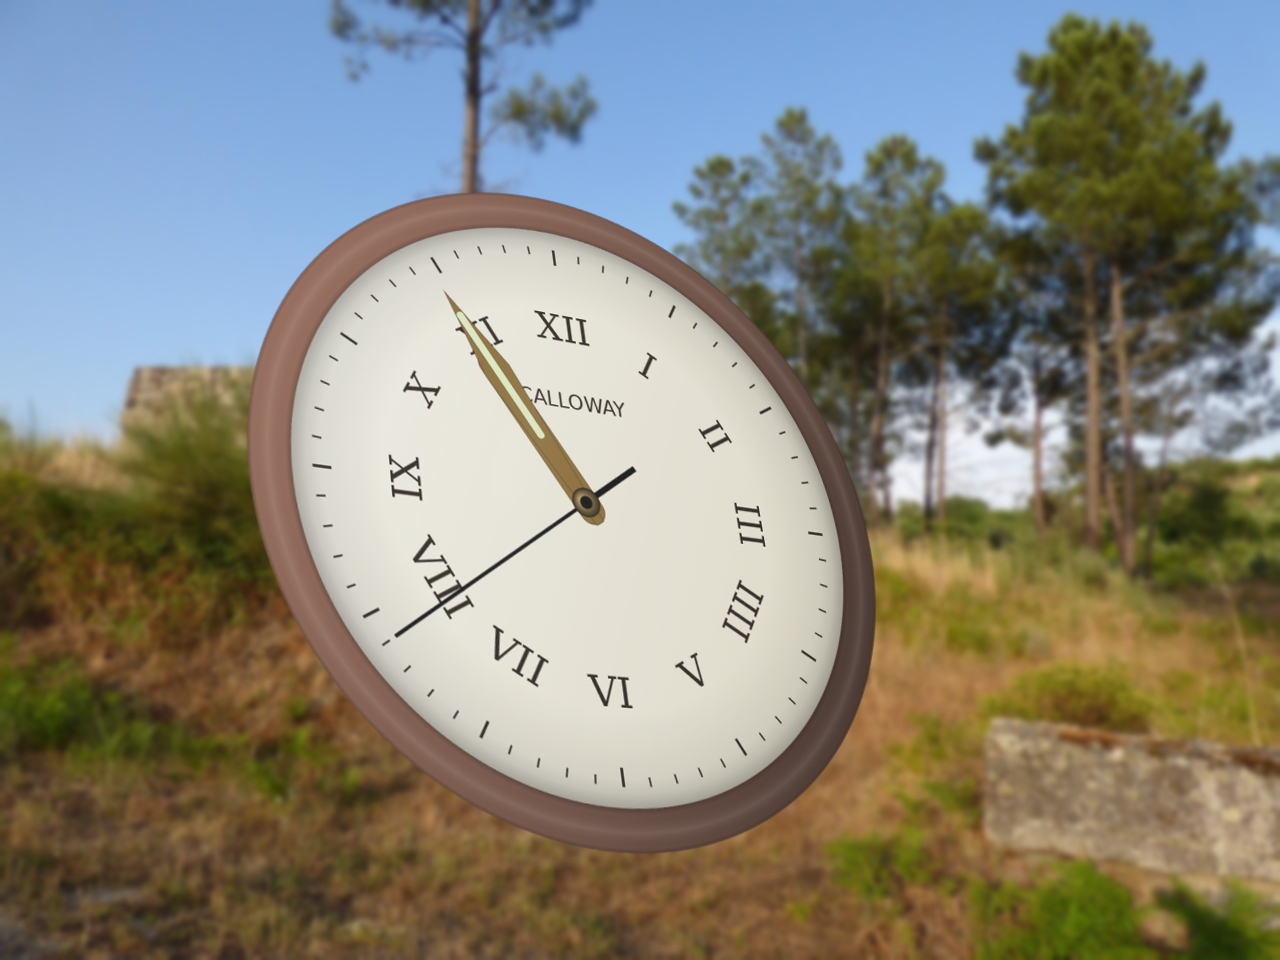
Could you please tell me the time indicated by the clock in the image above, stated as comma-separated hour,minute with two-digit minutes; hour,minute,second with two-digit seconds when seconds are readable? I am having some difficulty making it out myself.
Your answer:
10,54,39
